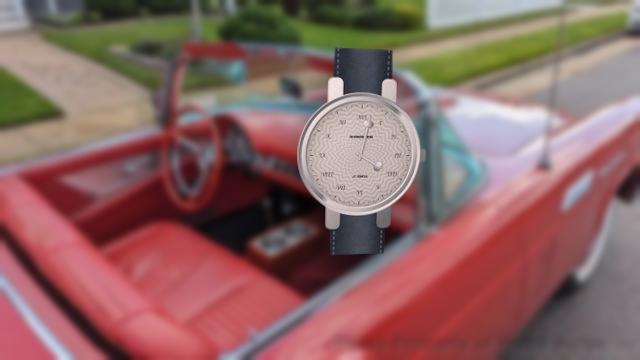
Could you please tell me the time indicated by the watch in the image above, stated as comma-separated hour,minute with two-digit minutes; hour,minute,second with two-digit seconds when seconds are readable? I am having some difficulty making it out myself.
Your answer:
4,02
